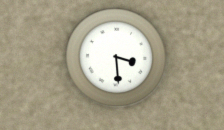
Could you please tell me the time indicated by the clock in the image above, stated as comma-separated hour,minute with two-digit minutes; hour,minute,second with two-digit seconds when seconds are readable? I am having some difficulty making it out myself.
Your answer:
3,29
